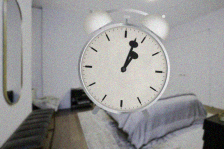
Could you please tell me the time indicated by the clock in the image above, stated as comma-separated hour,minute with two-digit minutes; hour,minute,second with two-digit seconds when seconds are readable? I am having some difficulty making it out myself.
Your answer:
1,03
